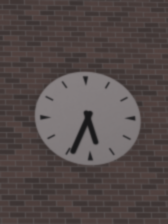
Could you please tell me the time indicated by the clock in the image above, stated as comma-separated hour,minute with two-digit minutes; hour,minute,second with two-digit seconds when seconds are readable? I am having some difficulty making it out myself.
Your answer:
5,34
